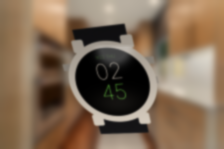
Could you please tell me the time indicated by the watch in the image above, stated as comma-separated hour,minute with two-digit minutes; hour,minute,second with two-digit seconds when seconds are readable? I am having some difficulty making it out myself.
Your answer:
2,45
